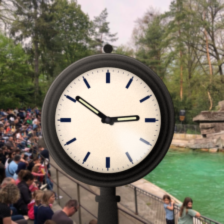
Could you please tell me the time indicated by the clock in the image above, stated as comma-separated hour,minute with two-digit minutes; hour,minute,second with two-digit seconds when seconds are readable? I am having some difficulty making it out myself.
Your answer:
2,51
